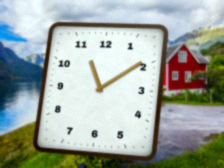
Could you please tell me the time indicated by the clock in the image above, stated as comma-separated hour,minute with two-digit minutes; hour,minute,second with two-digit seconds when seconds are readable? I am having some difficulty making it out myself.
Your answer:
11,09
